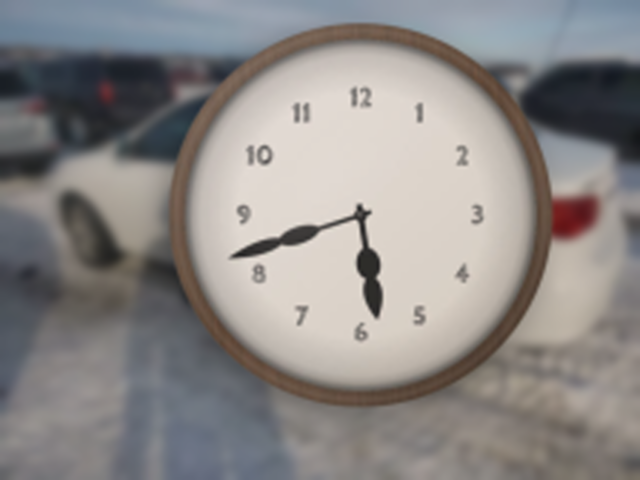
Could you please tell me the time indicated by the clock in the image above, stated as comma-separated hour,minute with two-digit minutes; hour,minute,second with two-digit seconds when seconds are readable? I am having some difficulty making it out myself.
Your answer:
5,42
